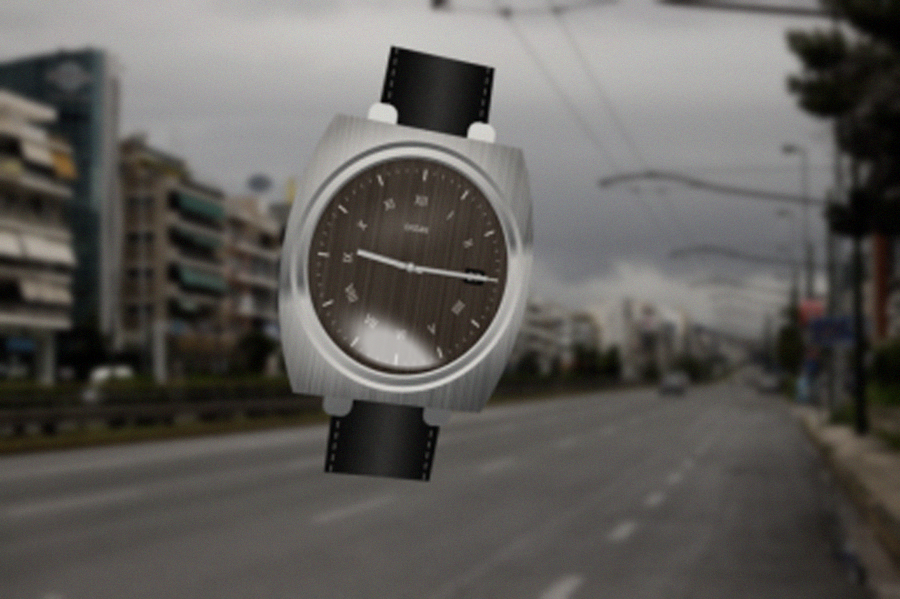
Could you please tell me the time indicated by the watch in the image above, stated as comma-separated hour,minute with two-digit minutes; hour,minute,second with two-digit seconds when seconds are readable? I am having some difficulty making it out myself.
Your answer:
9,15
